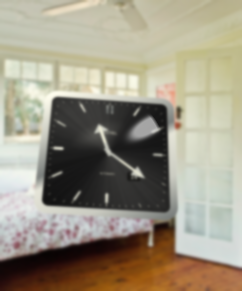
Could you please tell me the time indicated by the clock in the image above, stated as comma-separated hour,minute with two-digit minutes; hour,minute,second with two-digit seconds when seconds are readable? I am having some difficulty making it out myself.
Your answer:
11,21
